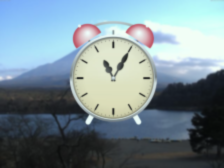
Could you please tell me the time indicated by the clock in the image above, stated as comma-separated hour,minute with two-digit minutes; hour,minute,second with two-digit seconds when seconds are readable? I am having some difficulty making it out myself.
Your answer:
11,05
